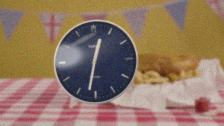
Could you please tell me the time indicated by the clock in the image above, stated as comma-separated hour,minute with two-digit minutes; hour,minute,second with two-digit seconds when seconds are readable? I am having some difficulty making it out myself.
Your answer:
12,32
